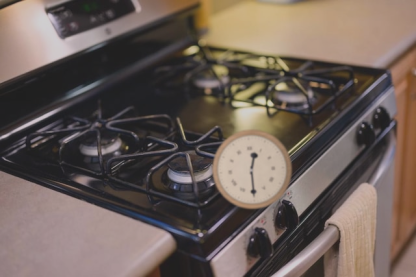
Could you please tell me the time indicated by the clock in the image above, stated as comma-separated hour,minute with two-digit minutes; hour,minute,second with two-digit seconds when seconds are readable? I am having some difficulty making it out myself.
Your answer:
12,30
